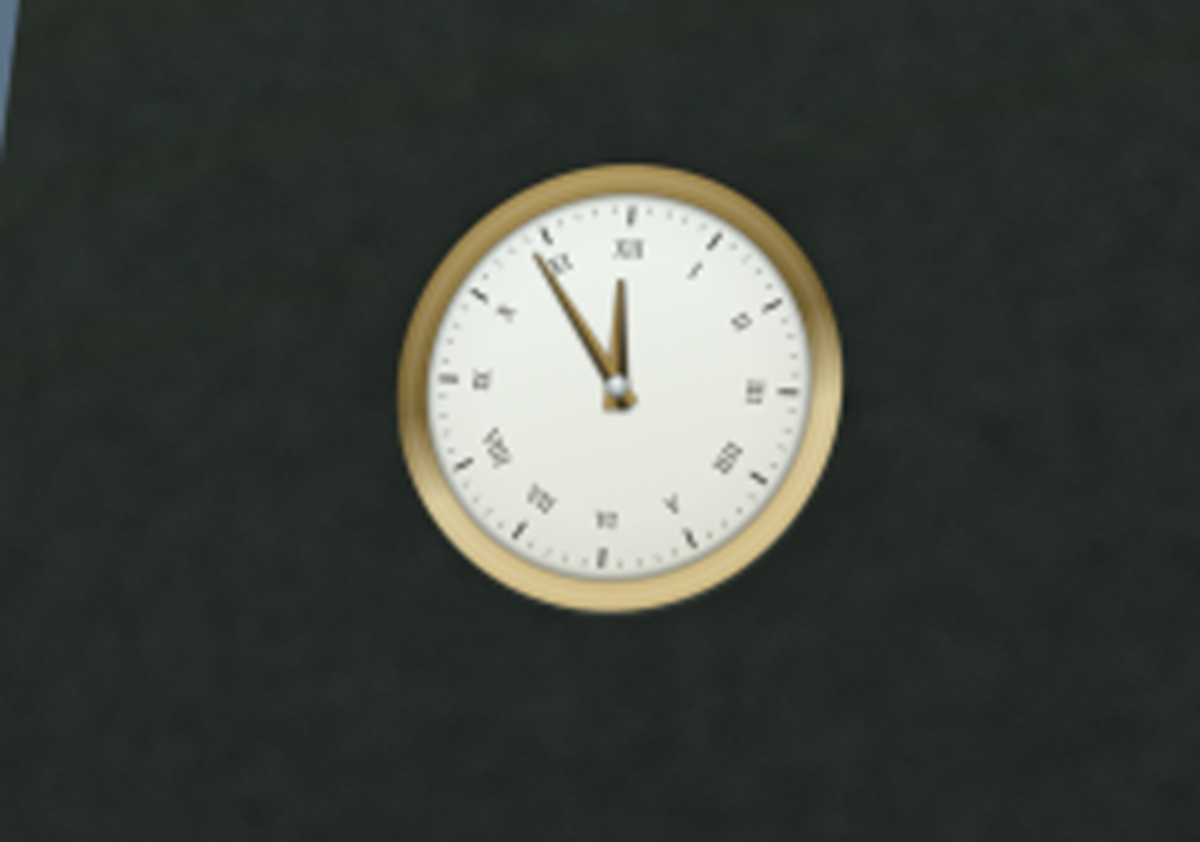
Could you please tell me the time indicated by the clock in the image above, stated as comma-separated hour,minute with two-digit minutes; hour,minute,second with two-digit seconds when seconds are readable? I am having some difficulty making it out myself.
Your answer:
11,54
